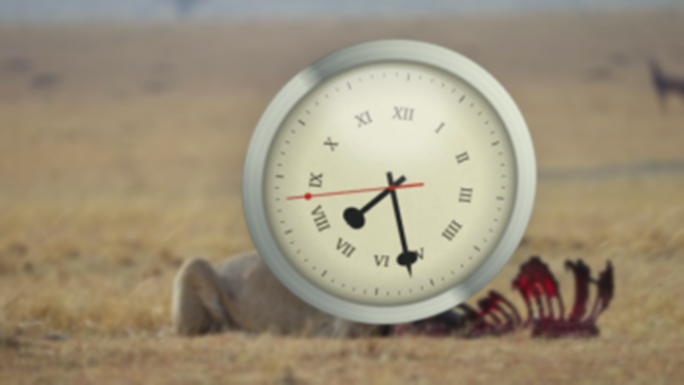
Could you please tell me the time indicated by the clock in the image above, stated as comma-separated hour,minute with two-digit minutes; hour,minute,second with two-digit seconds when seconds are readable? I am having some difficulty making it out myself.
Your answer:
7,26,43
